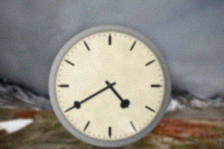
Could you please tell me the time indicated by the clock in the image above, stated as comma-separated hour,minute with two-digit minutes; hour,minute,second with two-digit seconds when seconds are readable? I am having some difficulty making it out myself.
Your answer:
4,40
